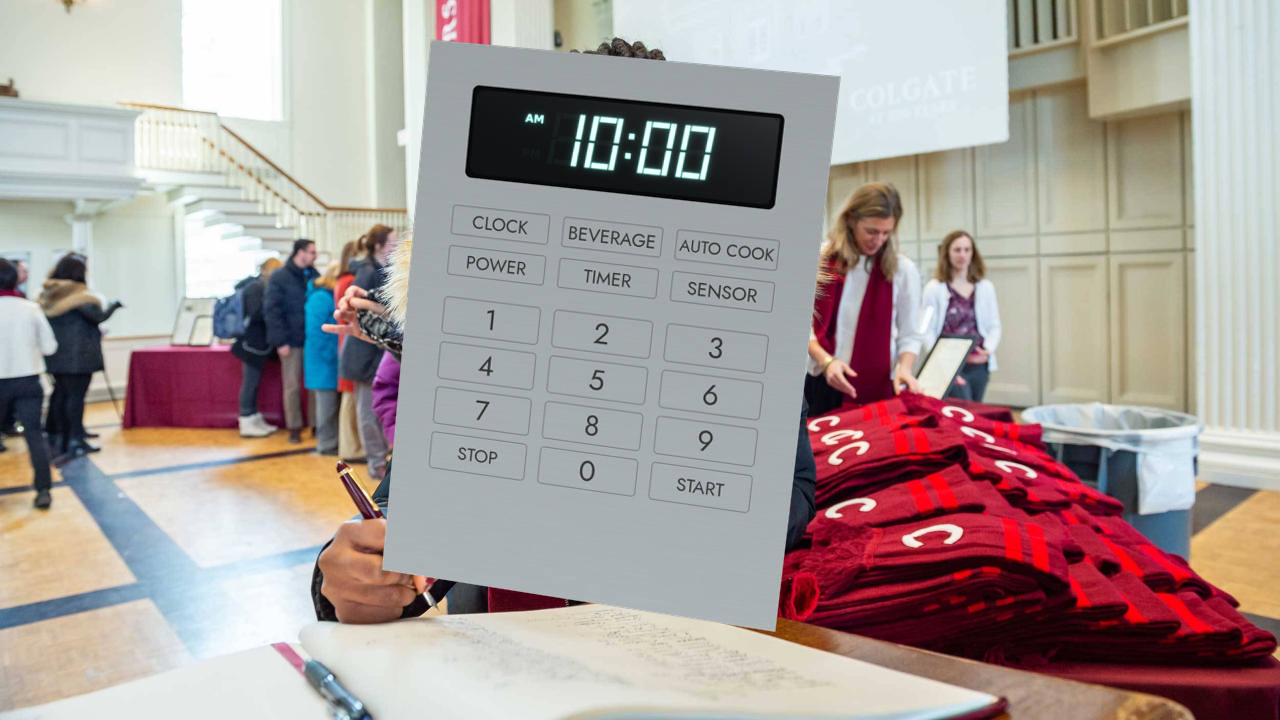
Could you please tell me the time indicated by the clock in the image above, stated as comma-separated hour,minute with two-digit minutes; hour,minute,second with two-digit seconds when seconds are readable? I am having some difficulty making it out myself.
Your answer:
10,00
